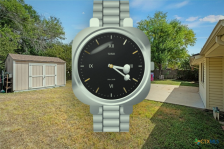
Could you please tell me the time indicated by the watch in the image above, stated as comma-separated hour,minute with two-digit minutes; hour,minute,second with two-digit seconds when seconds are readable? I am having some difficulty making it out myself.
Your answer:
3,21
